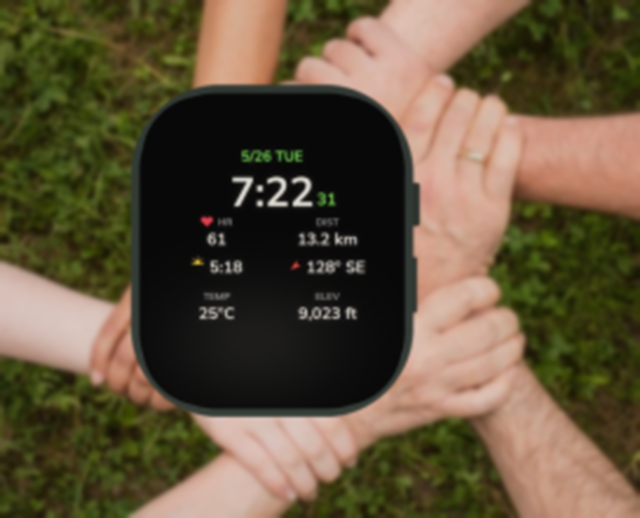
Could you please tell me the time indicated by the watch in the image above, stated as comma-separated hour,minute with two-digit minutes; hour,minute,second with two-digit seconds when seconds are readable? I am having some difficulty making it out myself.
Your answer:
7,22
